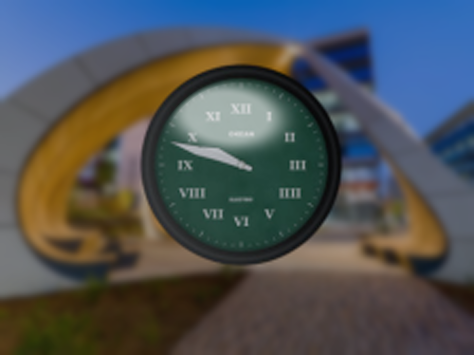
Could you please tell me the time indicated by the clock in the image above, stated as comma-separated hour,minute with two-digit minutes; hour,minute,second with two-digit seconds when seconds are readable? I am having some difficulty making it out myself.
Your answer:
9,48
